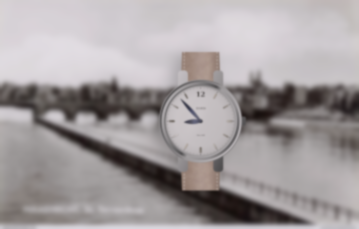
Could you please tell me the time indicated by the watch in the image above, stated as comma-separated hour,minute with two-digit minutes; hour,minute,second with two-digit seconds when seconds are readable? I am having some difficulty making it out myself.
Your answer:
8,53
